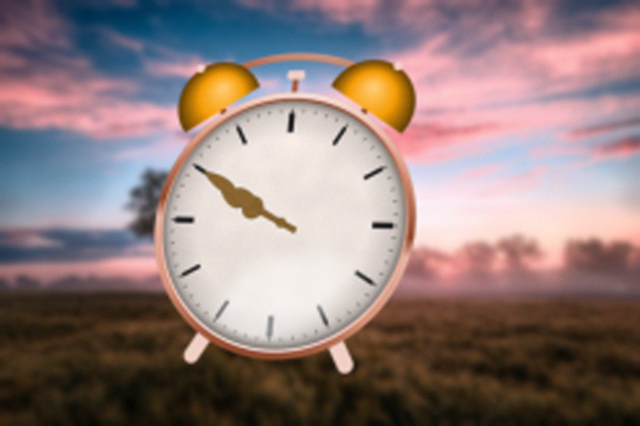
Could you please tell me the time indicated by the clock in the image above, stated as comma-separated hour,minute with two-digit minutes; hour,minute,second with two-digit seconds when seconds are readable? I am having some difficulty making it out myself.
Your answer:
9,50
